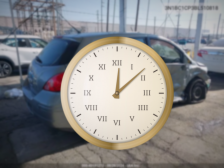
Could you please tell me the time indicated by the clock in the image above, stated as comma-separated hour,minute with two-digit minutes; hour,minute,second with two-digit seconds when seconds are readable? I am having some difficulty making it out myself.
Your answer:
12,08
